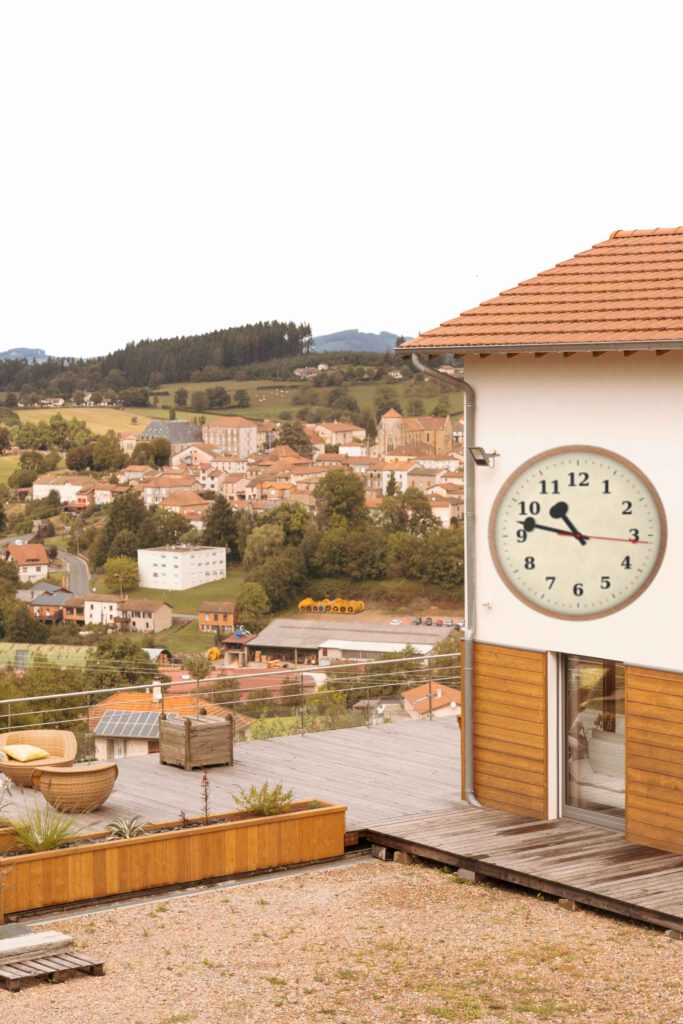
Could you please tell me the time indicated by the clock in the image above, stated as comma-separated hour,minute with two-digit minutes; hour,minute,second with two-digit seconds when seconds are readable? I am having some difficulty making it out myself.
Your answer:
10,47,16
